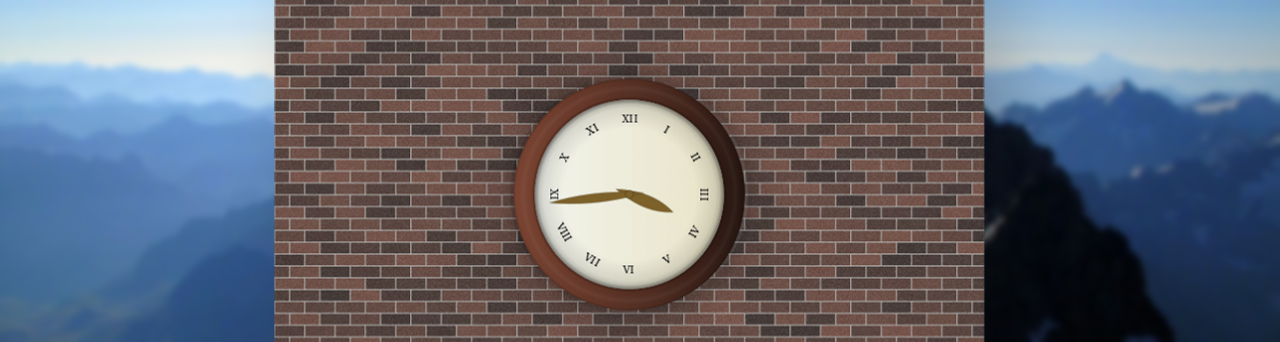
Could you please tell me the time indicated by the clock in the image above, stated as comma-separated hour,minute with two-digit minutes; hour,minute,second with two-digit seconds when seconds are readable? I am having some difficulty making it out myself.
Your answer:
3,44
